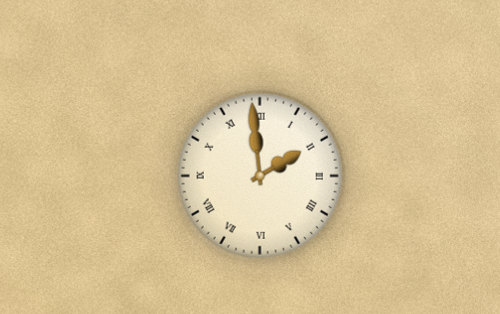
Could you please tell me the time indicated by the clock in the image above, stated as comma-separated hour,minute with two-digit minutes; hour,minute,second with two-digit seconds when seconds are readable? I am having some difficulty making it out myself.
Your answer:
1,59
